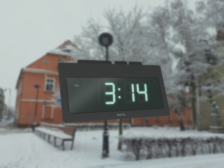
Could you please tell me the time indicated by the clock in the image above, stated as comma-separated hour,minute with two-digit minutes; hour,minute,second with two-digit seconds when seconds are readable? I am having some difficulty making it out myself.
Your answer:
3,14
